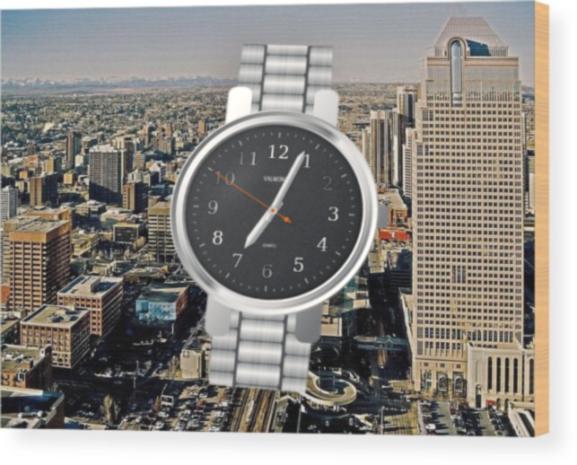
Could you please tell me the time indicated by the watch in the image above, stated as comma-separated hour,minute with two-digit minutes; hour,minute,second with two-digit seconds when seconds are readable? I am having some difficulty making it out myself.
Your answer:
7,03,50
